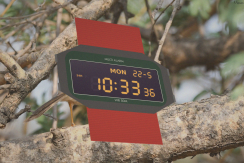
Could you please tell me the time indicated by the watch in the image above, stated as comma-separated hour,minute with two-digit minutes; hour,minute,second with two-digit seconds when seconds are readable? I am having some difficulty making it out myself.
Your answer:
10,33,36
